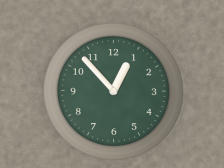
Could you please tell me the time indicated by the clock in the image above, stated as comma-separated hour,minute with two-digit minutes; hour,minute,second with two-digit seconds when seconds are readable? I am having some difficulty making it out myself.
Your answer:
12,53
